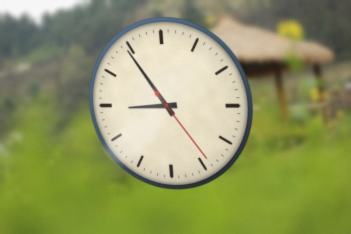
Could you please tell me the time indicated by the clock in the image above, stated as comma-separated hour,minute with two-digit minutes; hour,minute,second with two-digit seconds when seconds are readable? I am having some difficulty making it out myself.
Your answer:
8,54,24
